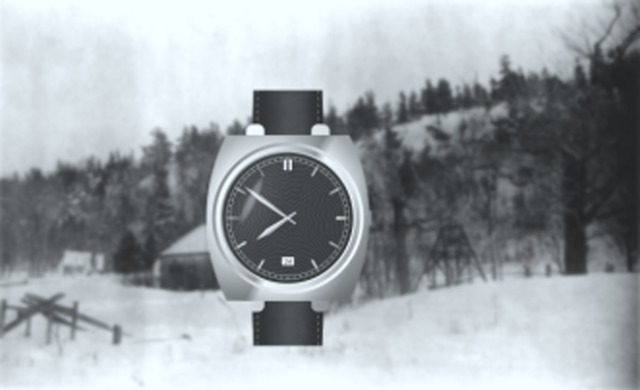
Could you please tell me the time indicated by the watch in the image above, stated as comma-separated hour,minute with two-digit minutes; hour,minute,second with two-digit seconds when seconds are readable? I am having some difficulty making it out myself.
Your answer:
7,51
